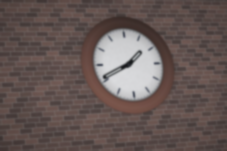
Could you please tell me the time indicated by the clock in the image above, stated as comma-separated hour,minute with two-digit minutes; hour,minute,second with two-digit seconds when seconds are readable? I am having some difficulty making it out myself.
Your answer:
1,41
